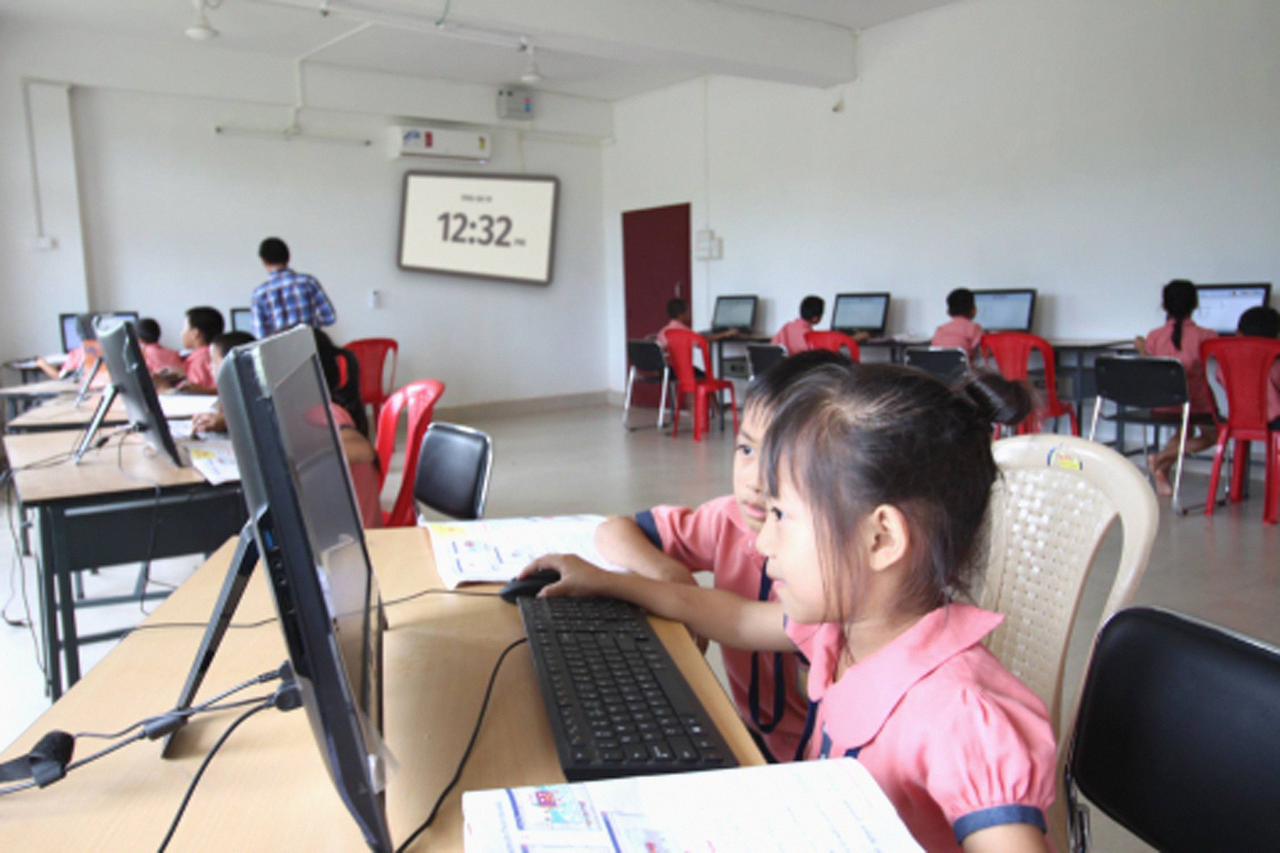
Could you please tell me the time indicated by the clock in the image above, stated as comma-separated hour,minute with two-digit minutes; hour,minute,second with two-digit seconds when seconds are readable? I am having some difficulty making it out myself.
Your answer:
12,32
